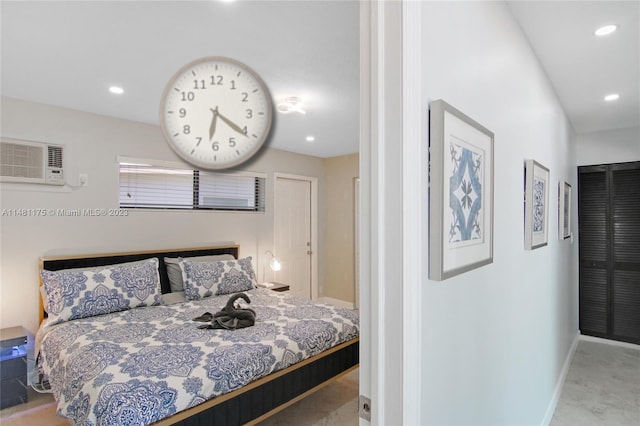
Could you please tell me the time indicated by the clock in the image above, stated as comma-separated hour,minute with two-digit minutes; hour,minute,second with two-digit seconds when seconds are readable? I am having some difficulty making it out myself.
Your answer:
6,21
